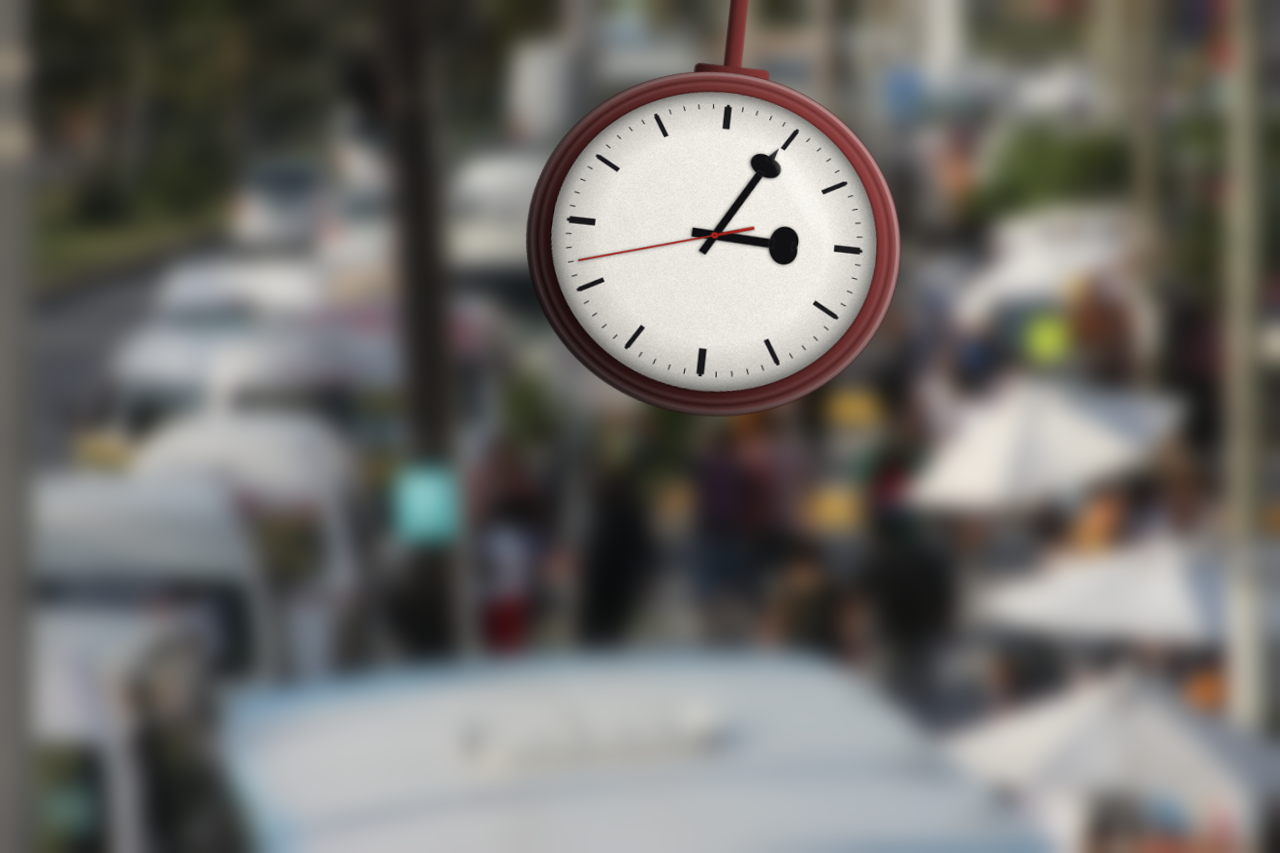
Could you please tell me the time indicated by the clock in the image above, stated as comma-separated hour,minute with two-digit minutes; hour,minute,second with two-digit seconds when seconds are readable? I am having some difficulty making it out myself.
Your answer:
3,04,42
